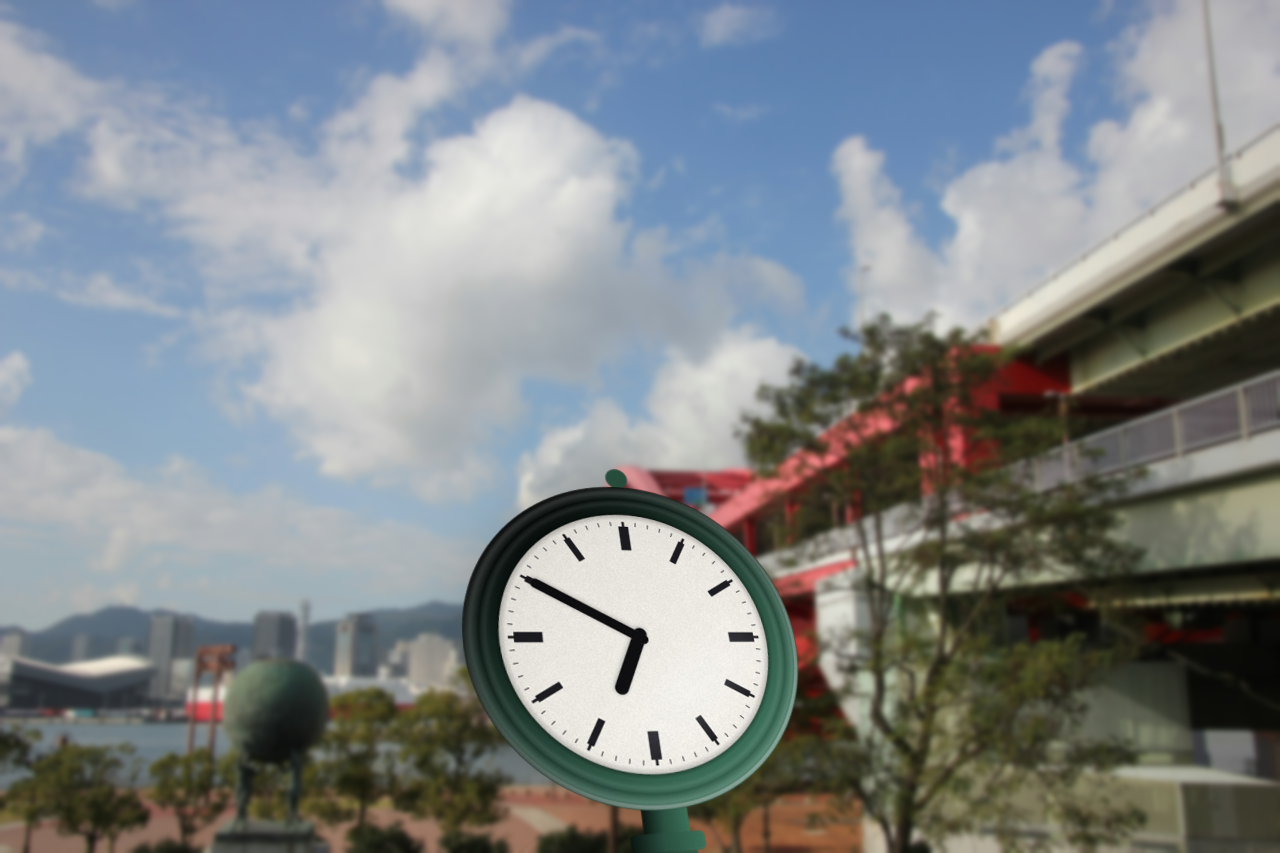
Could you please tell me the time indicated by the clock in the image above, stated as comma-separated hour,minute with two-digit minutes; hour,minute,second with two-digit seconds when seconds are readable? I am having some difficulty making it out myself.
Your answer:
6,50
